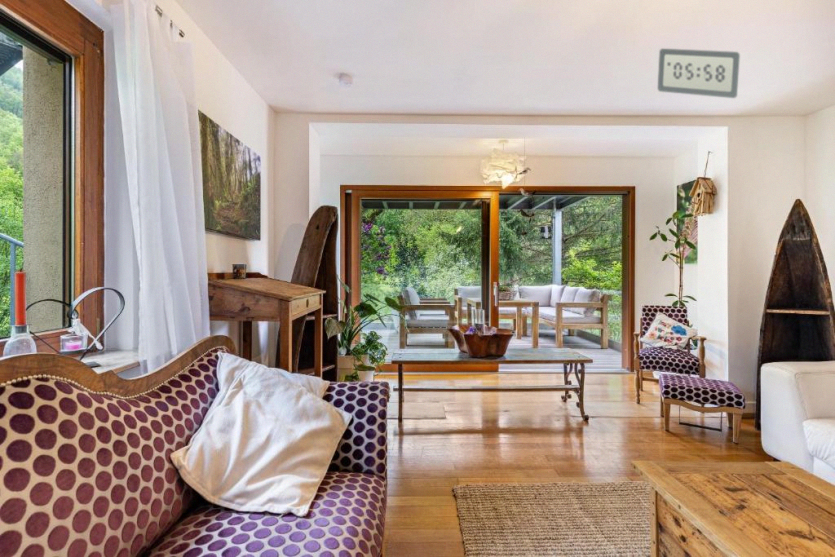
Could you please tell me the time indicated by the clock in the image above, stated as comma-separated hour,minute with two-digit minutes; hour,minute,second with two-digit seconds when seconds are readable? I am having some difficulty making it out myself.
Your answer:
5,58
